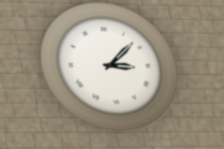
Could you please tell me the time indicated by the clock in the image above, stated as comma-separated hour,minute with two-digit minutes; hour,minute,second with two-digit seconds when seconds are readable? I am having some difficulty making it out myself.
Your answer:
3,08
